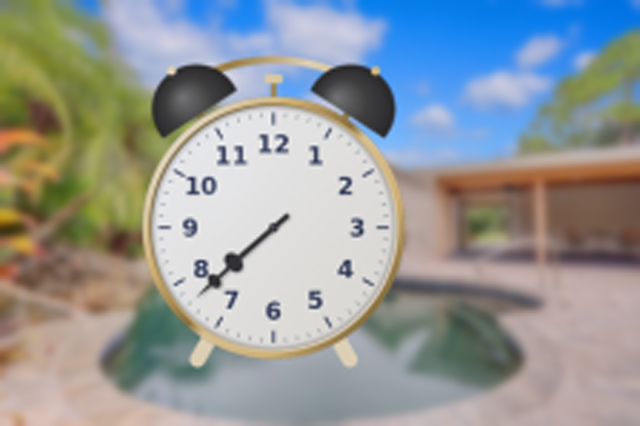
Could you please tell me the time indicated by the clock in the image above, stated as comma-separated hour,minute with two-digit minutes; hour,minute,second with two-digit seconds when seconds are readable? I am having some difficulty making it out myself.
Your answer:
7,38
